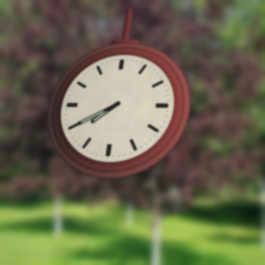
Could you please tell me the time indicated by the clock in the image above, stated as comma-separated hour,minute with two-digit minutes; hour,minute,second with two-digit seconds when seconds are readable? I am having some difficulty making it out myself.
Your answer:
7,40
